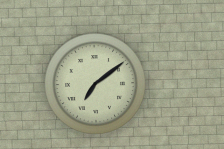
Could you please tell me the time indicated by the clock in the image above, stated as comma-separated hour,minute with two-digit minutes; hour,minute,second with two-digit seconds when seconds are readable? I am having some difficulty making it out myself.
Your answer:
7,09
